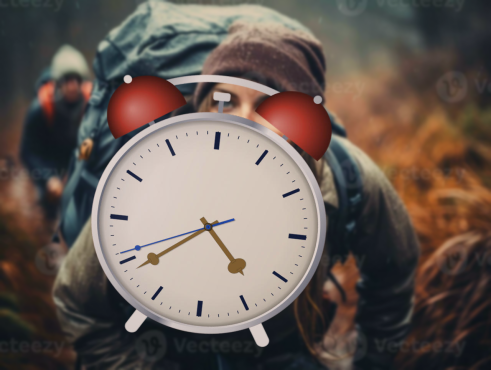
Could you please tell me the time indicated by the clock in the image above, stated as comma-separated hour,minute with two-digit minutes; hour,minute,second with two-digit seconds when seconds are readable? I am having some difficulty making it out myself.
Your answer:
4,38,41
